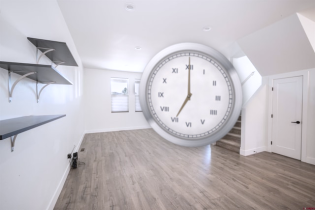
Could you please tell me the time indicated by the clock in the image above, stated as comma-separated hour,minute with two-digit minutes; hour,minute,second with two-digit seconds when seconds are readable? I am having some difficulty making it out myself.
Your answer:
7,00
